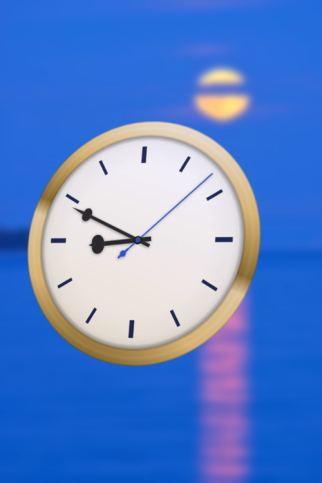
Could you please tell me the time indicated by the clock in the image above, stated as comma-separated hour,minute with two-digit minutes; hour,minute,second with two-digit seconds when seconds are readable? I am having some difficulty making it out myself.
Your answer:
8,49,08
